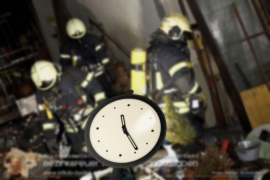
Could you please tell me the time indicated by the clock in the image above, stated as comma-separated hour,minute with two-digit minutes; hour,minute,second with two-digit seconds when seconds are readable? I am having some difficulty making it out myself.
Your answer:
11,24
